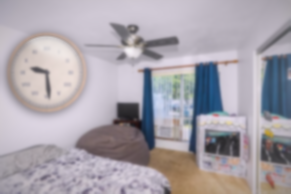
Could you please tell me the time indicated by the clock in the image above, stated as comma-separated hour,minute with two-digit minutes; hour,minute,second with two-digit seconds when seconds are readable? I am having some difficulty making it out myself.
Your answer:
9,29
